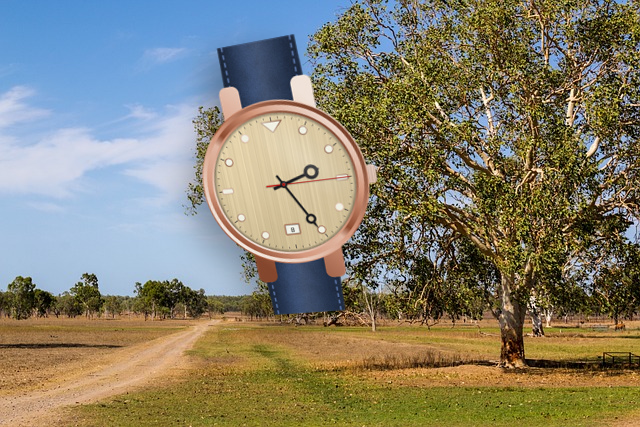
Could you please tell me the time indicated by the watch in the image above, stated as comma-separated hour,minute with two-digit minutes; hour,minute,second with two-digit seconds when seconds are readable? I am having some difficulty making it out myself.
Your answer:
2,25,15
